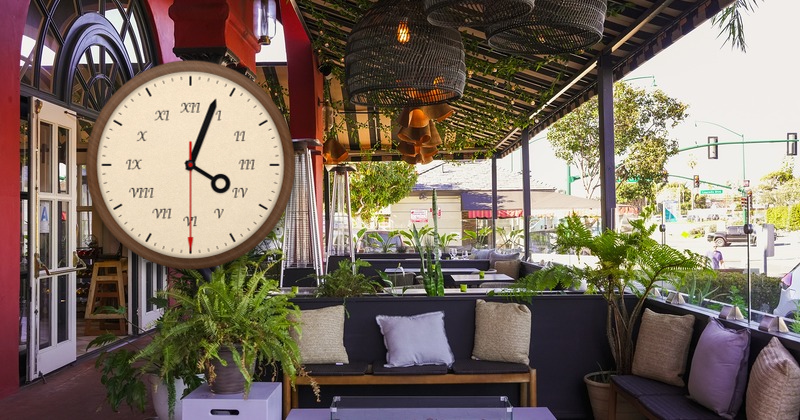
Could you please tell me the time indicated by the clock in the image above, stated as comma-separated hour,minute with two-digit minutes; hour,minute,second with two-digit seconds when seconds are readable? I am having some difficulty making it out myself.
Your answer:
4,03,30
